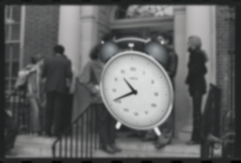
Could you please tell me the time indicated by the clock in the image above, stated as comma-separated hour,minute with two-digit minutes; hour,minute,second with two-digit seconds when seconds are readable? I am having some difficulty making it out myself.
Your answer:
10,41
